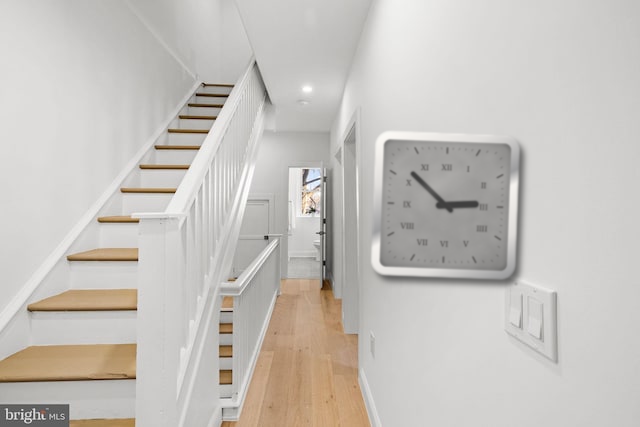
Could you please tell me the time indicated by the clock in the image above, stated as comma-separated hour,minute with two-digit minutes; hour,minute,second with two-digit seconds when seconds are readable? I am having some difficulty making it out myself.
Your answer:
2,52
